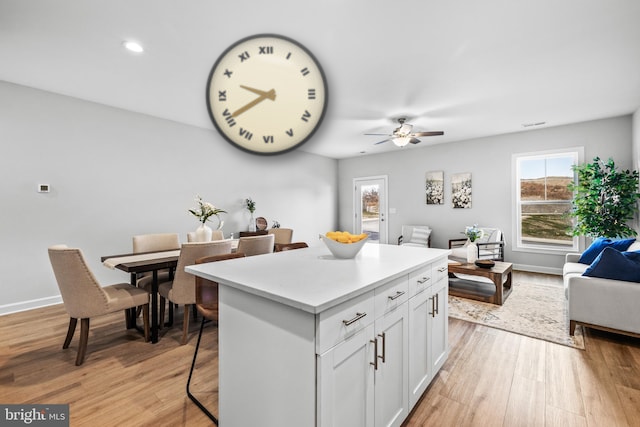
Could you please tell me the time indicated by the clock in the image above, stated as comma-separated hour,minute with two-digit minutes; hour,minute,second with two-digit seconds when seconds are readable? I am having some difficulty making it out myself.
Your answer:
9,40
